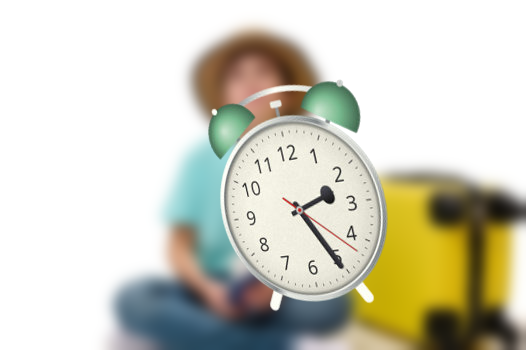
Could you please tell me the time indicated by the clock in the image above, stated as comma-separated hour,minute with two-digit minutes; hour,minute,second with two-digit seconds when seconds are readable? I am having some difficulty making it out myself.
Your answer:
2,25,22
